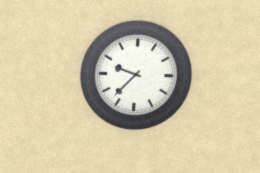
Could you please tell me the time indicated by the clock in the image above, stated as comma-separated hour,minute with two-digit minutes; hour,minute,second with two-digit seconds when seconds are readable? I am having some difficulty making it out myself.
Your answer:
9,37
